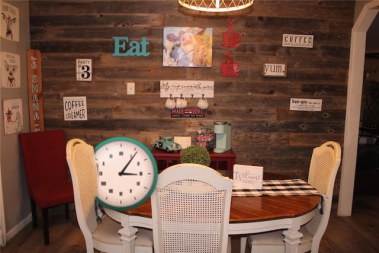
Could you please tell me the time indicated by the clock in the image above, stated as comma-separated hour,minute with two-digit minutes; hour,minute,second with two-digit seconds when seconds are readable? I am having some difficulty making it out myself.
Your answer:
3,06
